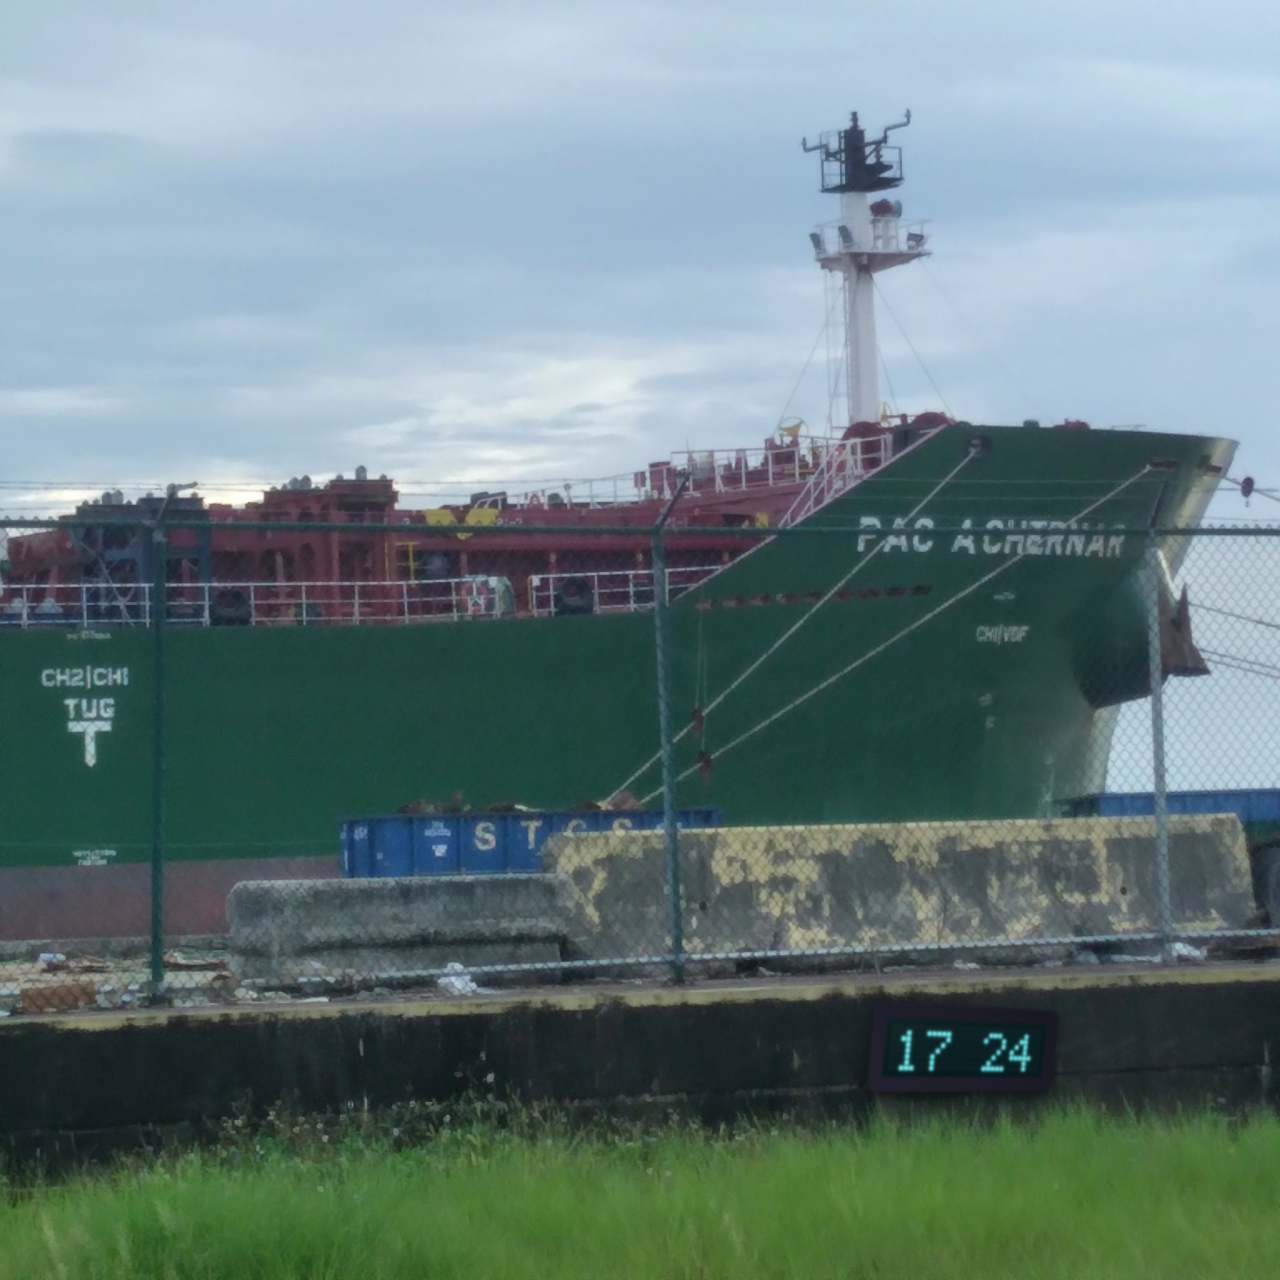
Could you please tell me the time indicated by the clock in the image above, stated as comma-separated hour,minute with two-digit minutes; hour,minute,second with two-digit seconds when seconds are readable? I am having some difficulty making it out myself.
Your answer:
17,24
